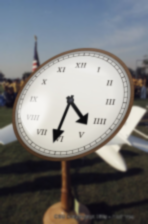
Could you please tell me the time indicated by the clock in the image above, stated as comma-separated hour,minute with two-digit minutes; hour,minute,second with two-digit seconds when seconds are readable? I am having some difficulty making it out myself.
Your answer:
4,31
